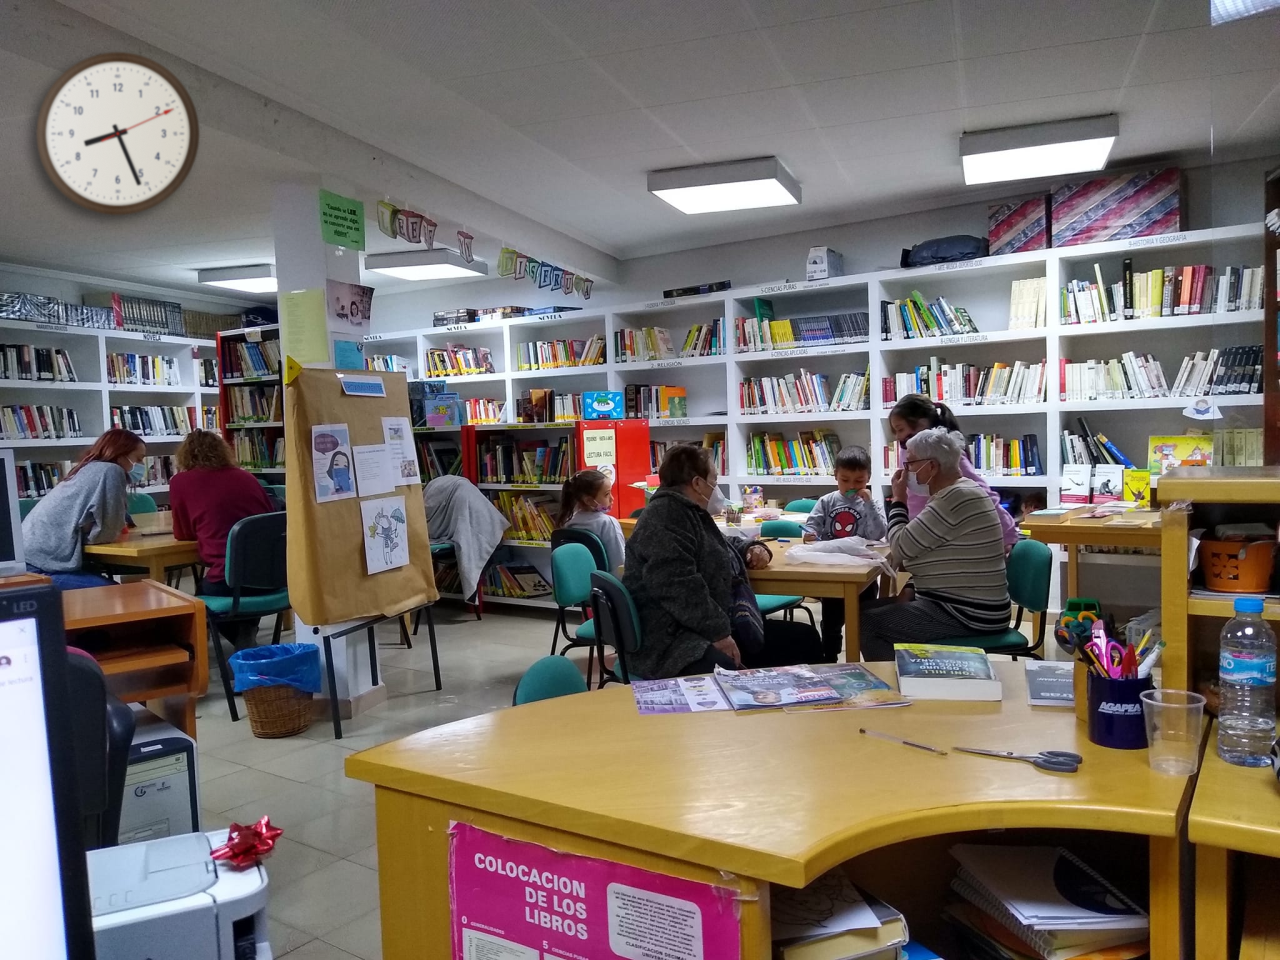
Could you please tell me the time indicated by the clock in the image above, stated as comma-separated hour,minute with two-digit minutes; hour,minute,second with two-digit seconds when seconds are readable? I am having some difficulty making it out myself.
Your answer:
8,26,11
